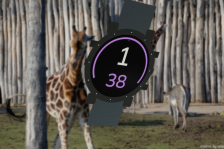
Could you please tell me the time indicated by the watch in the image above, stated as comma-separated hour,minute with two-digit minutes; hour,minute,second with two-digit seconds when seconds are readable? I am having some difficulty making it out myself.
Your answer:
1,38
